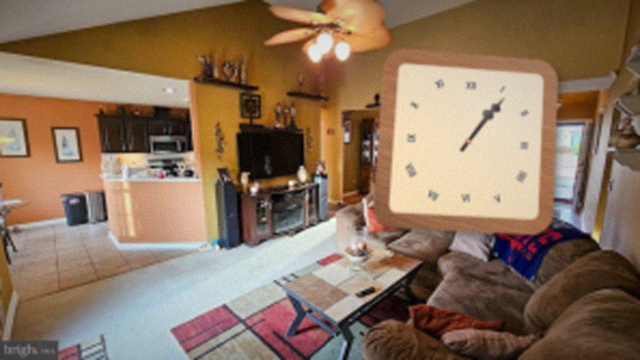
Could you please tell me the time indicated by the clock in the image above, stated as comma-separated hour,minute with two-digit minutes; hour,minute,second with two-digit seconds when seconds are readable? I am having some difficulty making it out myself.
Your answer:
1,06
